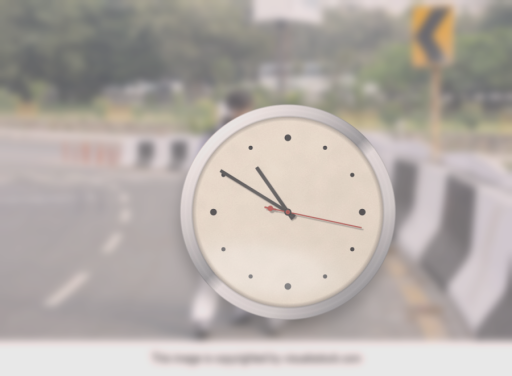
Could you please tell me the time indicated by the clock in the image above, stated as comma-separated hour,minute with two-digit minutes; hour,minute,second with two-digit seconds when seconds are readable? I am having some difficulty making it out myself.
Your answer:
10,50,17
